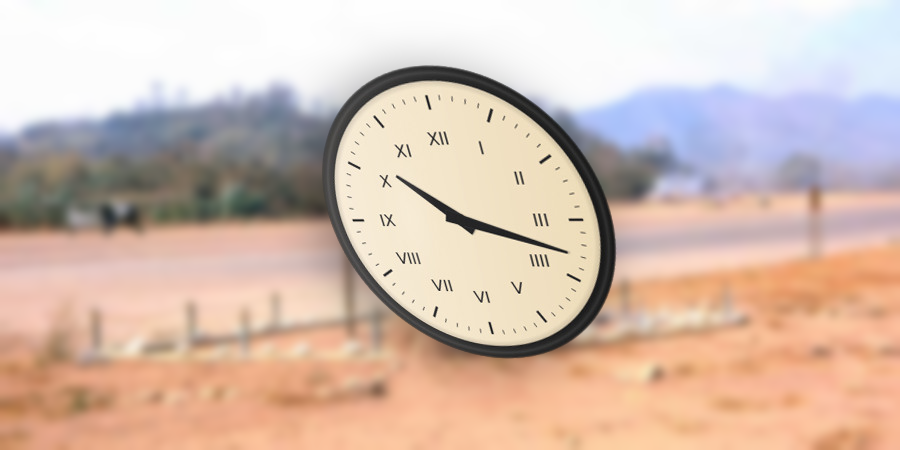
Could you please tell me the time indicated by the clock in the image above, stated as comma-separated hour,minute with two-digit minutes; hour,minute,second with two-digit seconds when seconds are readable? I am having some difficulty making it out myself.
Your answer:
10,18
